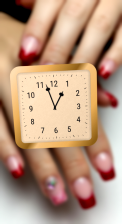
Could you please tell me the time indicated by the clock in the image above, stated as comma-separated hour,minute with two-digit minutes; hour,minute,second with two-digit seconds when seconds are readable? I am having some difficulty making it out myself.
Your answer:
12,57
